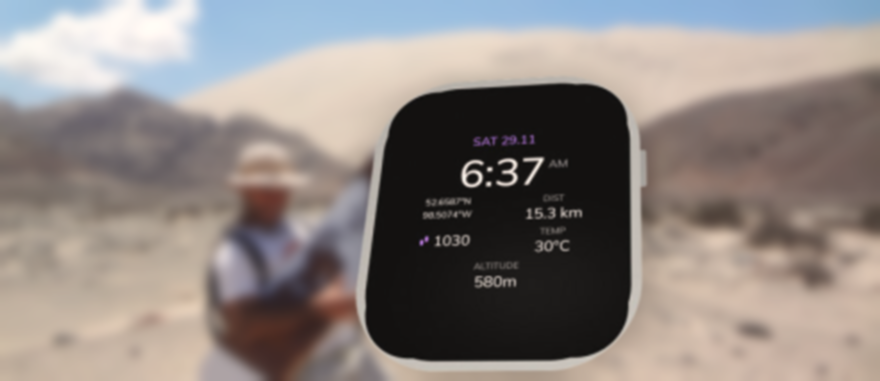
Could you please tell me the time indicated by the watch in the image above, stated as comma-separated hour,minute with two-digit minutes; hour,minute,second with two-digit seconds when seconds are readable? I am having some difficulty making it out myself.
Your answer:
6,37
